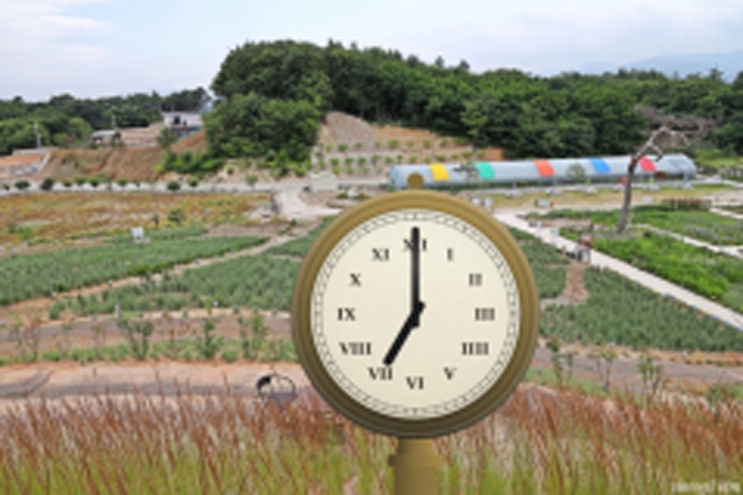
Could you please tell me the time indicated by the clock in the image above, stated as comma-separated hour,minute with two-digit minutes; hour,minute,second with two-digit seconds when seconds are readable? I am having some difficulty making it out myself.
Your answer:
7,00
